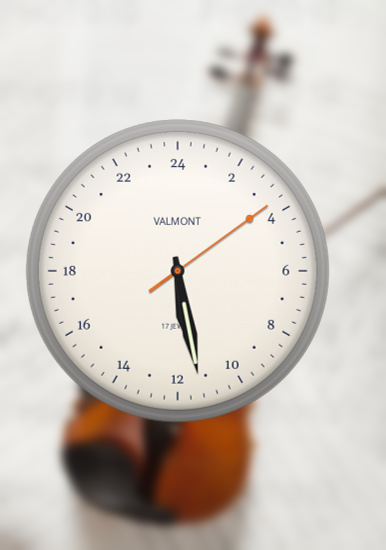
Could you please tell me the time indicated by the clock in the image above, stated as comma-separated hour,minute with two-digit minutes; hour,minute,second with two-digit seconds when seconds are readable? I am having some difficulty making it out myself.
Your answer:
11,28,09
